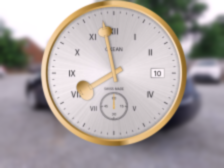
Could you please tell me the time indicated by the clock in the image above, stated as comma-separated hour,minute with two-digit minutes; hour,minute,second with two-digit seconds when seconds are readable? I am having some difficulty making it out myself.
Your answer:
7,58
